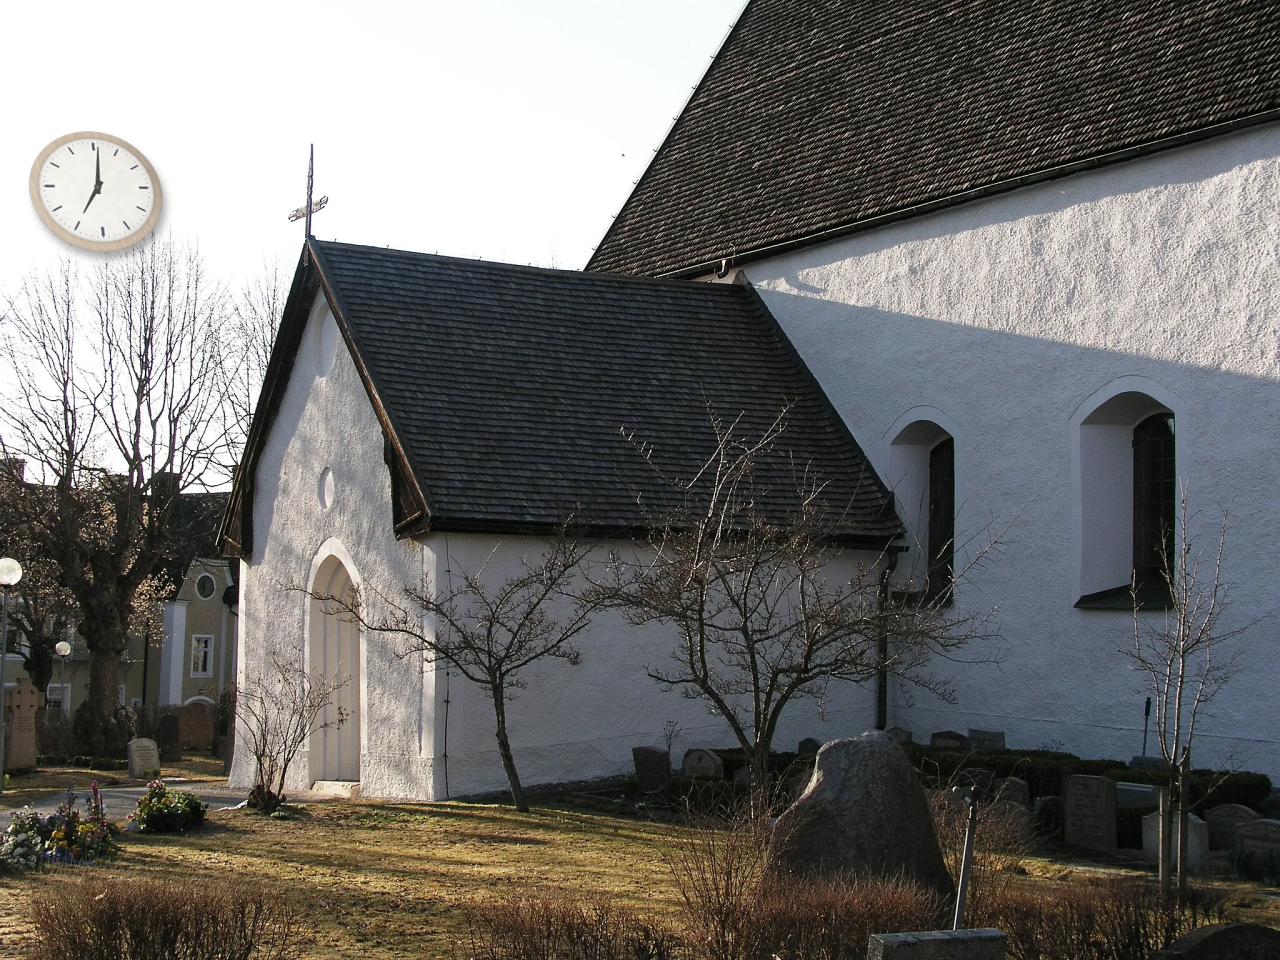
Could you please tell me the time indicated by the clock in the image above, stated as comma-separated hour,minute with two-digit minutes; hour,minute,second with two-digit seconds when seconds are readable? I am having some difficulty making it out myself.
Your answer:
7,01
